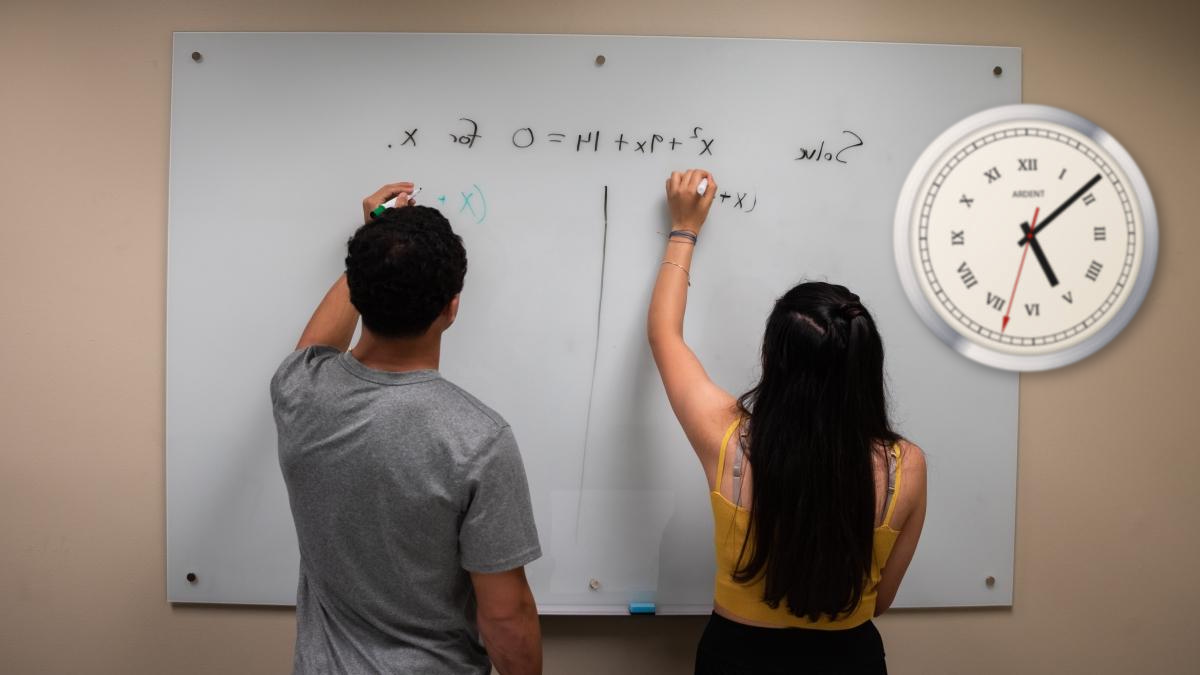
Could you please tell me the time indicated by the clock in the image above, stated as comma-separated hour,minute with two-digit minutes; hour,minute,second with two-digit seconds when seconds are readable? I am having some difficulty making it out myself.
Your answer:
5,08,33
